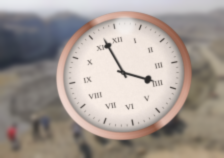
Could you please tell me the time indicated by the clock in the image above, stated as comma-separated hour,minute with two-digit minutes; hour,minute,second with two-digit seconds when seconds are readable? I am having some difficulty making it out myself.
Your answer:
3,57
